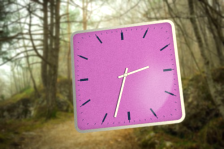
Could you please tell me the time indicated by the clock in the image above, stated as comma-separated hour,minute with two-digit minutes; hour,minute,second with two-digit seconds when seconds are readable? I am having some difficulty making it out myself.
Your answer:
2,33
